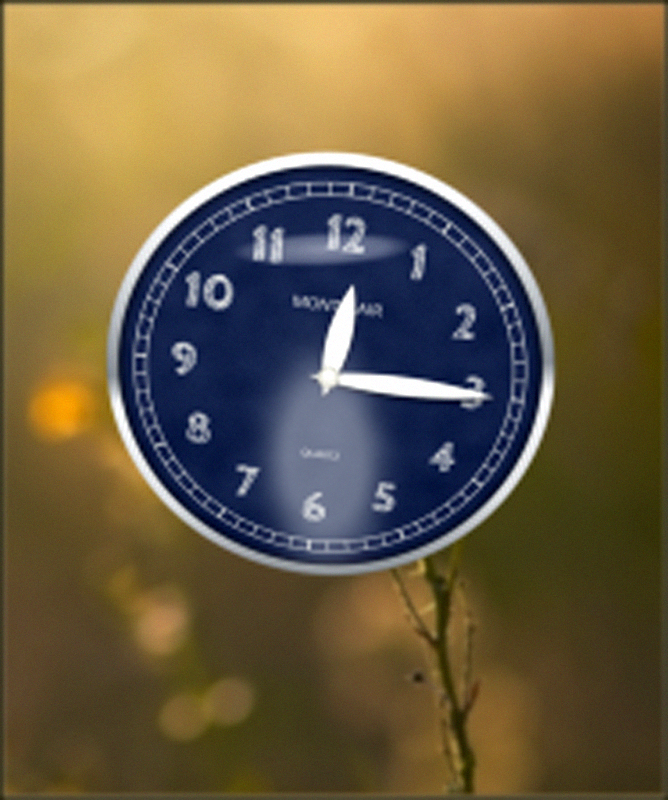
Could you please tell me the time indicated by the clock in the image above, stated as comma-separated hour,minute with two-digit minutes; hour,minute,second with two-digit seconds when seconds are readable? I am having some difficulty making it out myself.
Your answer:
12,15
